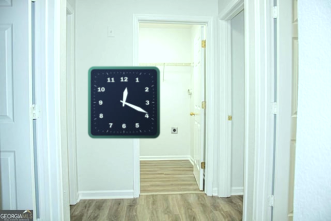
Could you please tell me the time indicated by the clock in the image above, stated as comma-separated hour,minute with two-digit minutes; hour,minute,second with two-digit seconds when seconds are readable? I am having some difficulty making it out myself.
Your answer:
12,19
